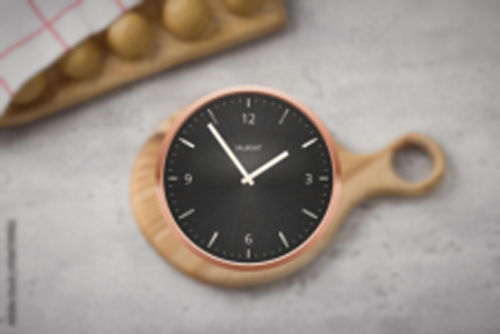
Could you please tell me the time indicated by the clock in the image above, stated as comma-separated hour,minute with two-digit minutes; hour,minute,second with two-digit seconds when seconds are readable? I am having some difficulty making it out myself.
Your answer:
1,54
